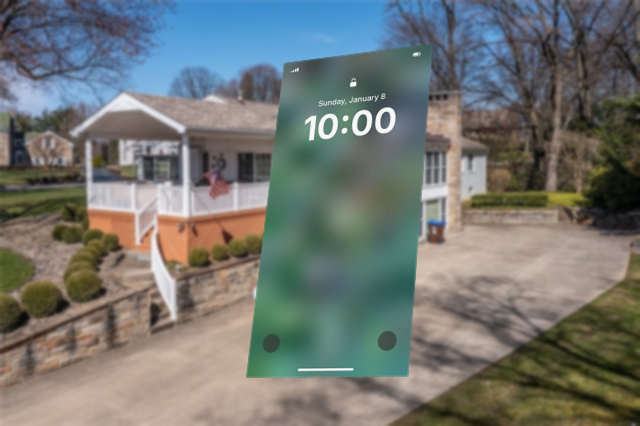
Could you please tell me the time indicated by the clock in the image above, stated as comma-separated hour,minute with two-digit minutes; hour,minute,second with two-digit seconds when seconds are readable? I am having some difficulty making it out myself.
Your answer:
10,00
